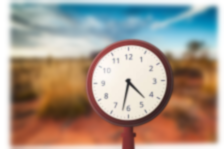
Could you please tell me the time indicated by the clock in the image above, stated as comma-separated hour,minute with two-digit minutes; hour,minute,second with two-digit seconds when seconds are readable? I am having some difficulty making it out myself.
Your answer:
4,32
